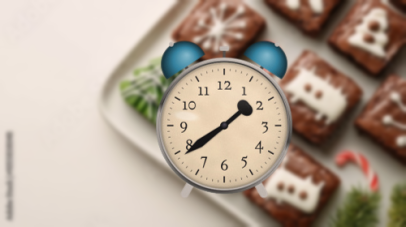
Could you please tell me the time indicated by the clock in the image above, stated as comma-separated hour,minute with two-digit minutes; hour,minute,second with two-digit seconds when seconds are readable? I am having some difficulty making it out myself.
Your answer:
1,39
